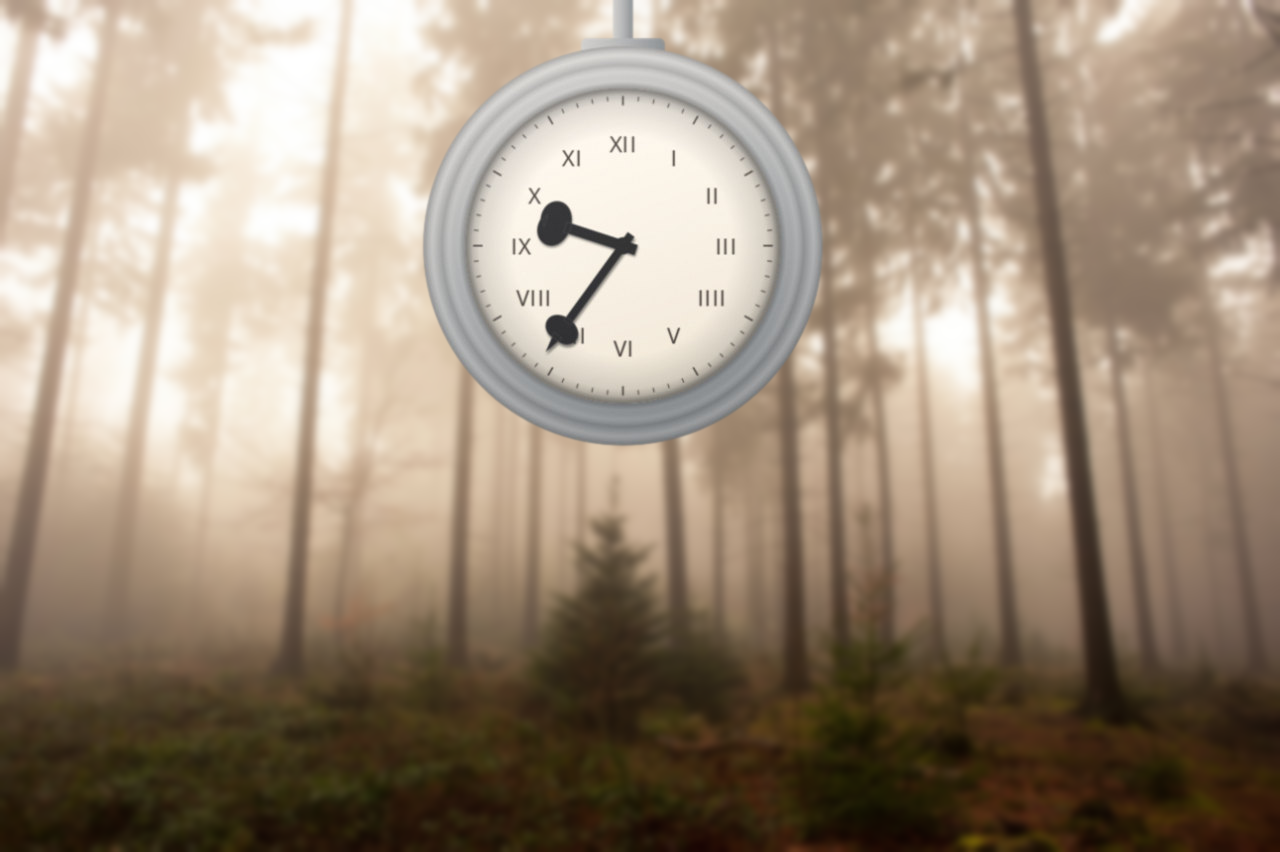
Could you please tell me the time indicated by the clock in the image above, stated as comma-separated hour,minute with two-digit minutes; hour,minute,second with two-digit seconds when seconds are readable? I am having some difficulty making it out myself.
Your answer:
9,36
